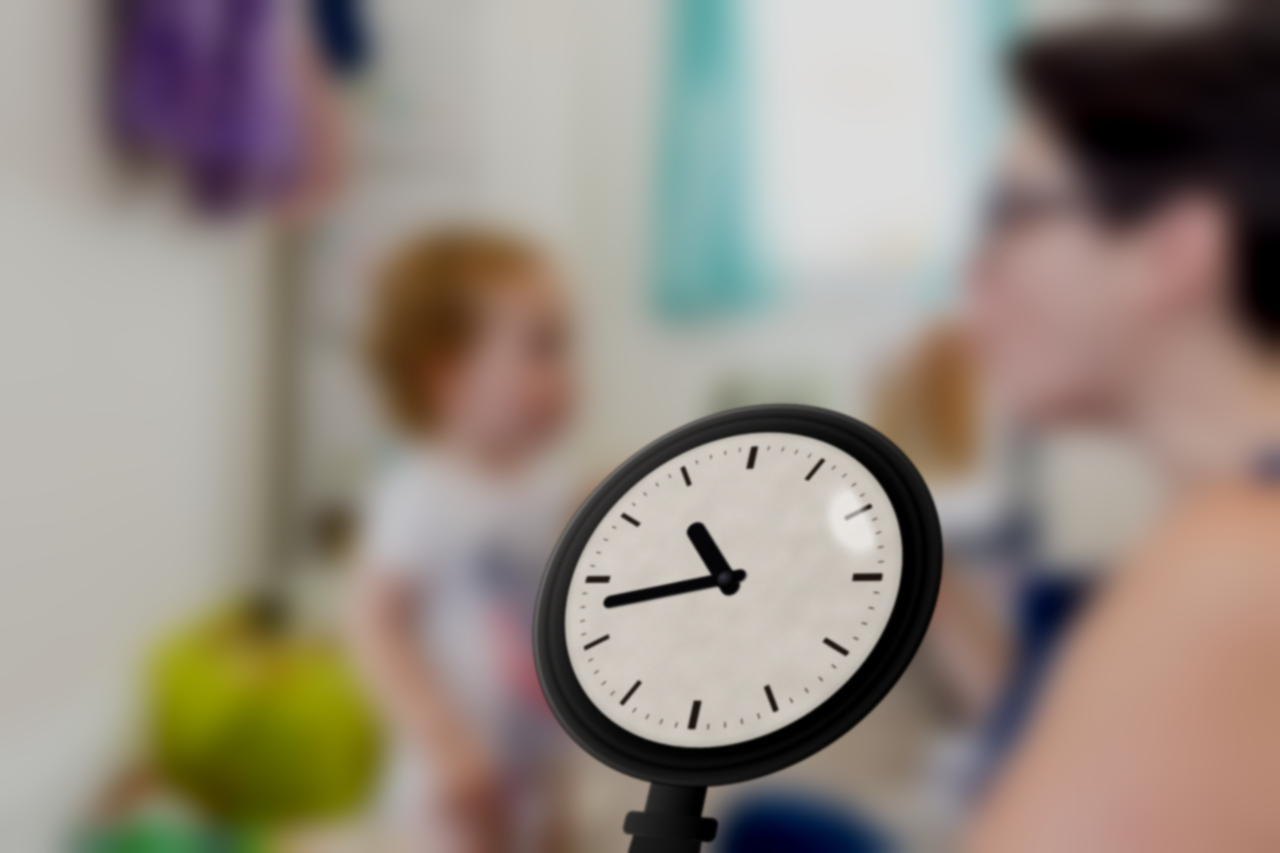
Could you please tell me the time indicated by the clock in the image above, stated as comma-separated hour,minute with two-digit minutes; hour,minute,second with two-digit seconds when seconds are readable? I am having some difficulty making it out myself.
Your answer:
10,43
